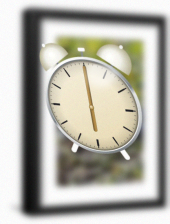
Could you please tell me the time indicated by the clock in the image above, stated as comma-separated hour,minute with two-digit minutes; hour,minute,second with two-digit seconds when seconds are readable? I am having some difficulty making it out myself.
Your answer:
6,00
